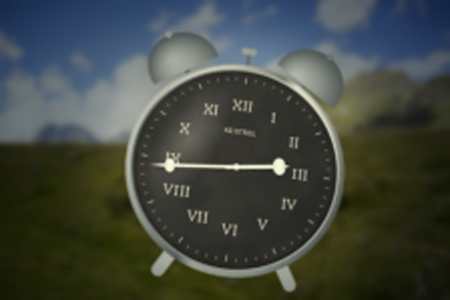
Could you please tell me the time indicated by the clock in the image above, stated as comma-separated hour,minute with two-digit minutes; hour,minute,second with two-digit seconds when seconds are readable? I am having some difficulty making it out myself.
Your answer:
2,44
